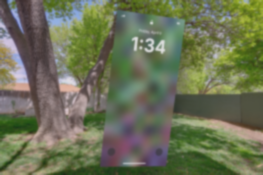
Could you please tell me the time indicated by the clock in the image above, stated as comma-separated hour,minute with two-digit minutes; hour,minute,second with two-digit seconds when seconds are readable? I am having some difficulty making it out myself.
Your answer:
1,34
